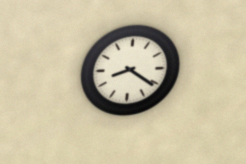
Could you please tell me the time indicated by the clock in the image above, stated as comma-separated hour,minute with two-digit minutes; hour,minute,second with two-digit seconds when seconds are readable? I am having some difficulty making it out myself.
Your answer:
8,21
